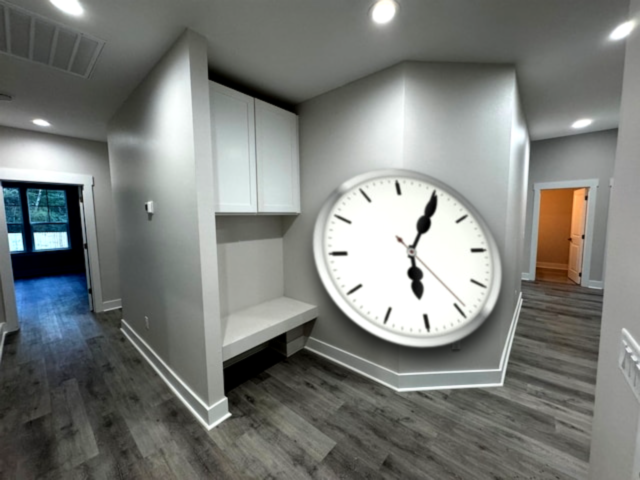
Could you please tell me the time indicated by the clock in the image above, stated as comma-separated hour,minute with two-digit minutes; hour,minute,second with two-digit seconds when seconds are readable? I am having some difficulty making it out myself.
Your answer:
6,05,24
